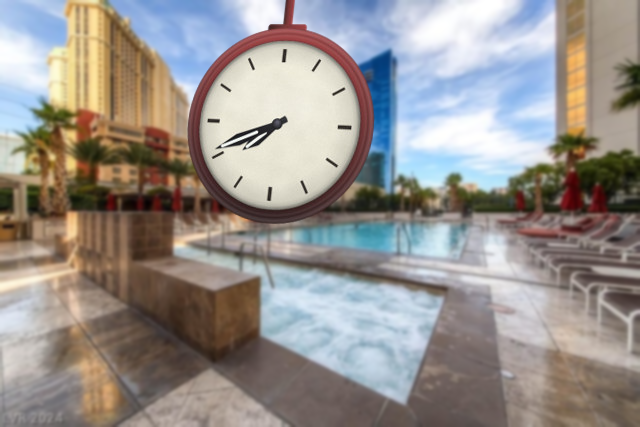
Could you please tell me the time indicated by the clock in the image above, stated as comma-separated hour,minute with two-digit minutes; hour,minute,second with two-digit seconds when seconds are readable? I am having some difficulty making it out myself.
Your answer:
7,41
